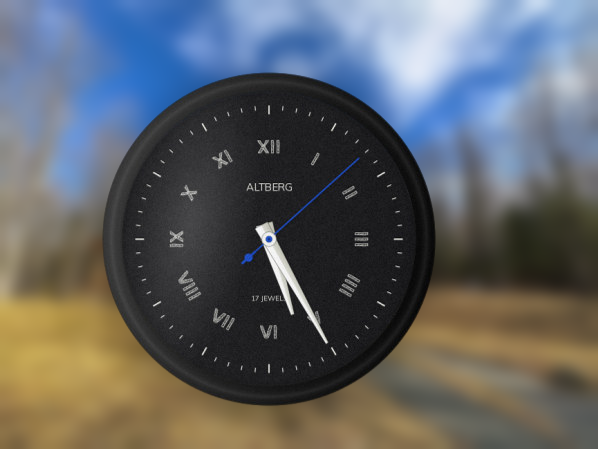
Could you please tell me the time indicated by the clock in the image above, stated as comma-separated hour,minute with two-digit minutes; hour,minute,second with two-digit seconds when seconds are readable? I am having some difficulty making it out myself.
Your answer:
5,25,08
